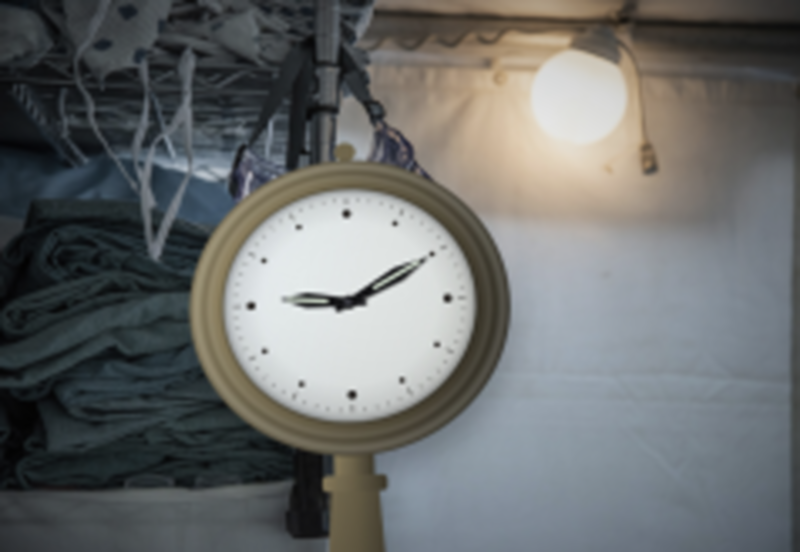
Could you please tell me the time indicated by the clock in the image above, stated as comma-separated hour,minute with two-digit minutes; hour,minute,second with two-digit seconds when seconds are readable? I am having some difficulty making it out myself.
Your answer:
9,10
